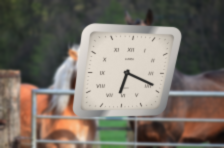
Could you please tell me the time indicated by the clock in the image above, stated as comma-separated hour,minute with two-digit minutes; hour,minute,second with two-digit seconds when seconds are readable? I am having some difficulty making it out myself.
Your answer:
6,19
